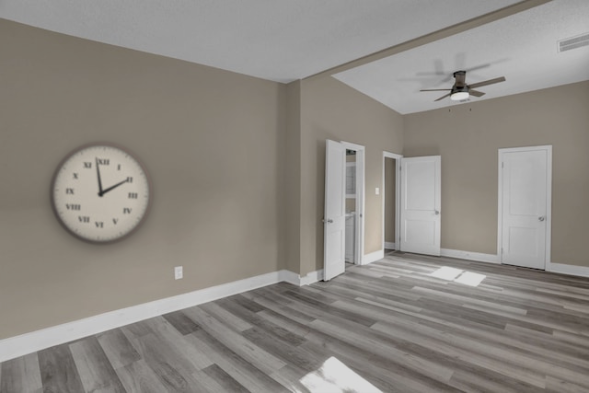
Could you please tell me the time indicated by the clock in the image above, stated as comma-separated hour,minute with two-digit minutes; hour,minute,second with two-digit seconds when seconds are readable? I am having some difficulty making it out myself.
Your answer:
1,58
